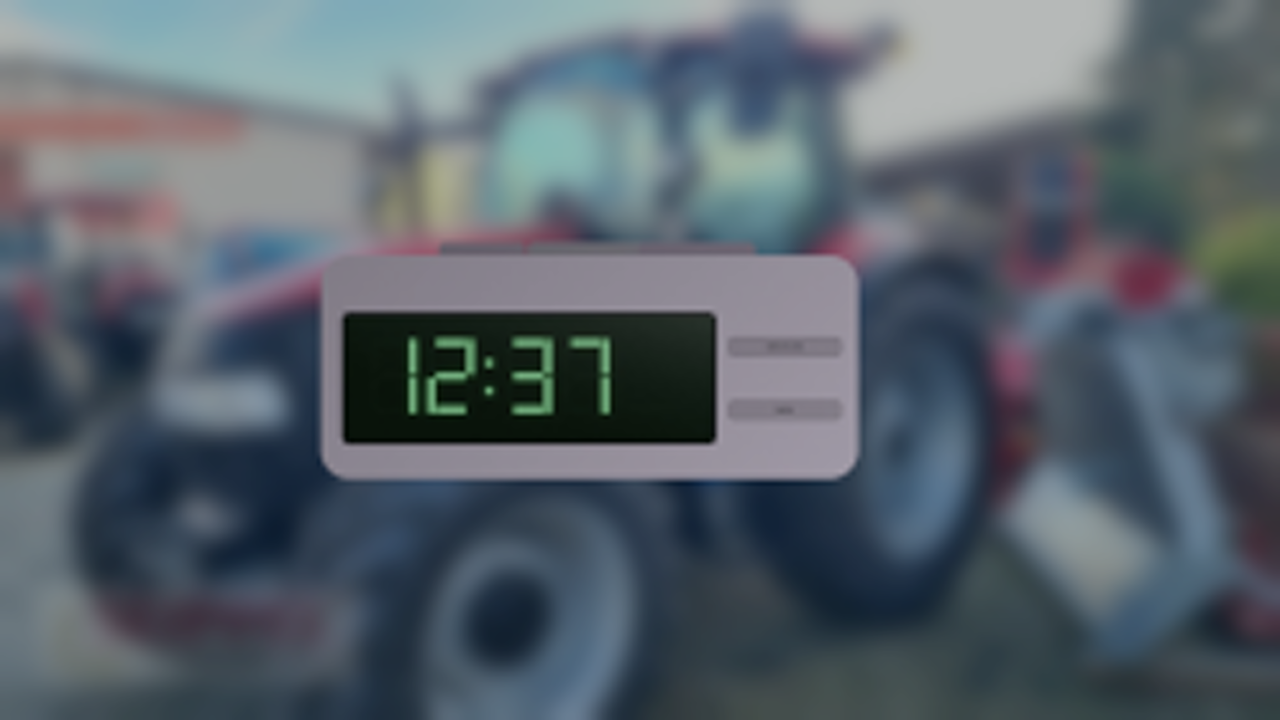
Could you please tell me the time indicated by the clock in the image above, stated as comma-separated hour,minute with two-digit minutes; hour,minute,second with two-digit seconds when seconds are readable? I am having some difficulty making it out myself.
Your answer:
12,37
